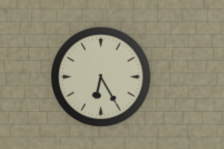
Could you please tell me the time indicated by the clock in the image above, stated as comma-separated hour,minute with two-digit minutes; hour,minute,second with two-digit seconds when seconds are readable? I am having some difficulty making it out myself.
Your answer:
6,25
